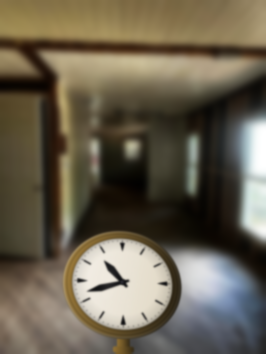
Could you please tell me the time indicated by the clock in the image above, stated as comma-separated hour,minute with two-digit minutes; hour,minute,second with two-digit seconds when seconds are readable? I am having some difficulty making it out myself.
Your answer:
10,42
